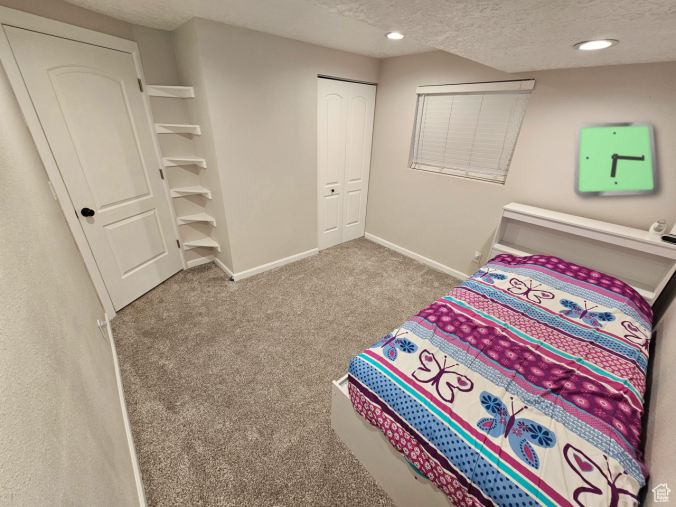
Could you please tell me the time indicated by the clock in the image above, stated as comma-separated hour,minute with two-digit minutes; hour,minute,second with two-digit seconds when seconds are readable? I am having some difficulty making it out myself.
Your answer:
6,16
